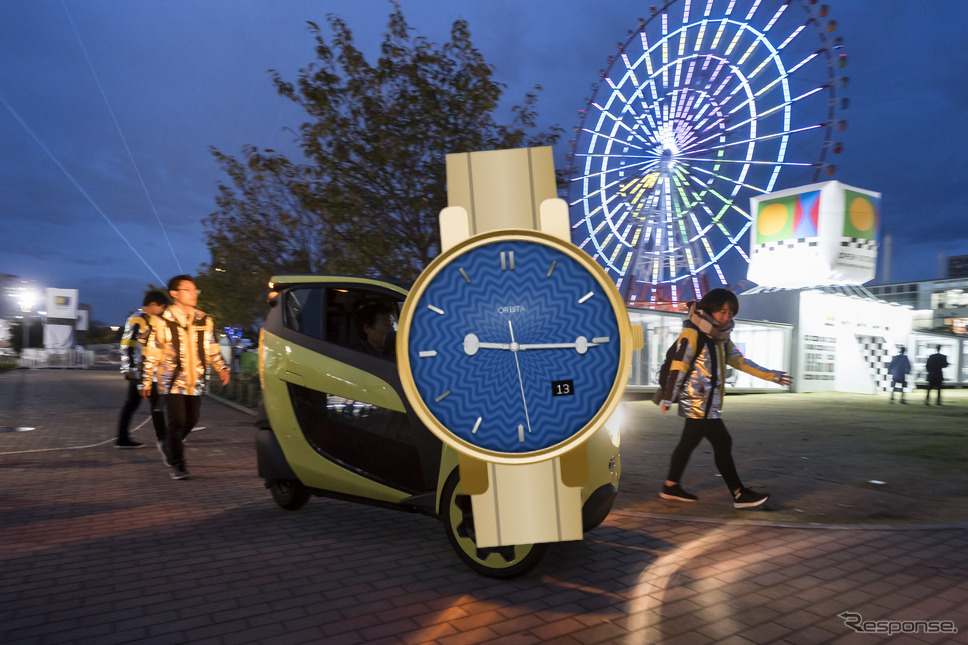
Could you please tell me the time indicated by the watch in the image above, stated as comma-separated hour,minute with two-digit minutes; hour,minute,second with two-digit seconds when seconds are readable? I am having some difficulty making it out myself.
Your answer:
9,15,29
